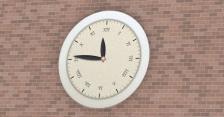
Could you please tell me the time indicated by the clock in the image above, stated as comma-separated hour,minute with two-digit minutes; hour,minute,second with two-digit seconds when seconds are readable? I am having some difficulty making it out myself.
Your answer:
11,46
